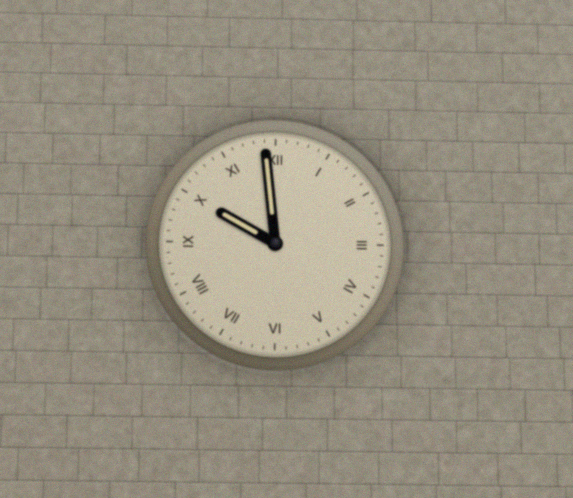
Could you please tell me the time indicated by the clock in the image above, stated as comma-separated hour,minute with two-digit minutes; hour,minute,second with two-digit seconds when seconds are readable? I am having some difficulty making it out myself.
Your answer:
9,59
